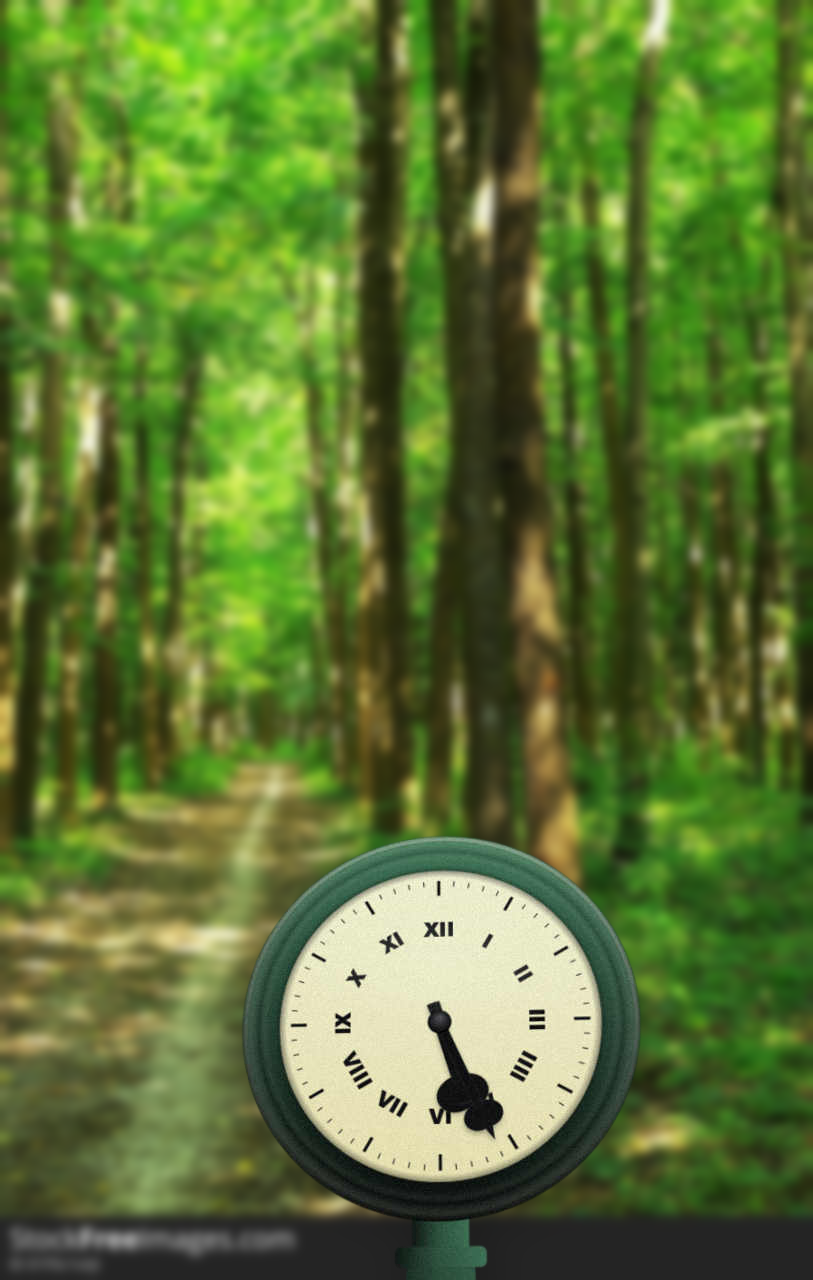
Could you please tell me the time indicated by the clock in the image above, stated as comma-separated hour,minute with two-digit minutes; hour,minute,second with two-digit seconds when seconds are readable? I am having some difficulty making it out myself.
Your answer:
5,26
